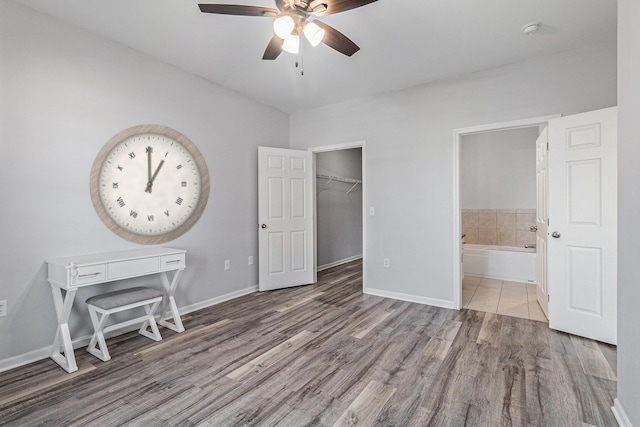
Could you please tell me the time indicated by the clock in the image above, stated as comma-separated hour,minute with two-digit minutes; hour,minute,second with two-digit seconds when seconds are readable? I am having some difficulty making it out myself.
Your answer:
1,00
